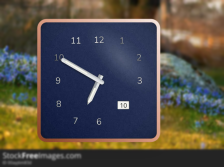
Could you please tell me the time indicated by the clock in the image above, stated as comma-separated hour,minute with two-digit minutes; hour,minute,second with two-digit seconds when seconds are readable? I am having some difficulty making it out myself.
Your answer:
6,50
